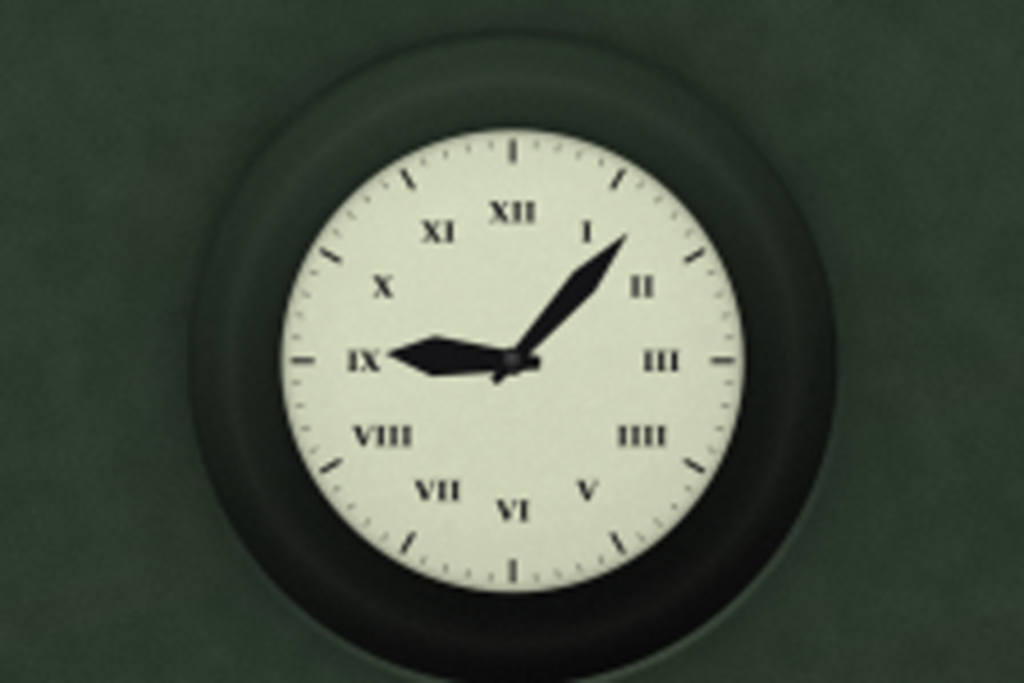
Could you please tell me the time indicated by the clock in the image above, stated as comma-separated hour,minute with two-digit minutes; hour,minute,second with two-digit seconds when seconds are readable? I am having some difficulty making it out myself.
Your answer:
9,07
